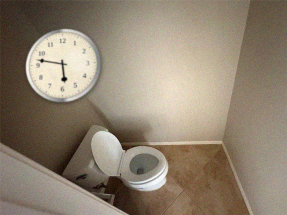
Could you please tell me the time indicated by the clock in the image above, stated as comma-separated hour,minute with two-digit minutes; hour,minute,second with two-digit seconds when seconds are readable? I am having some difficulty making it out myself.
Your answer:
5,47
